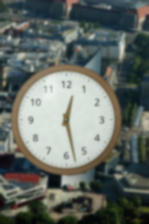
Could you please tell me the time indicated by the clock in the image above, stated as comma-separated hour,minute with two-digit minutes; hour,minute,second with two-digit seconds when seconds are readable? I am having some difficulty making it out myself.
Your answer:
12,28
